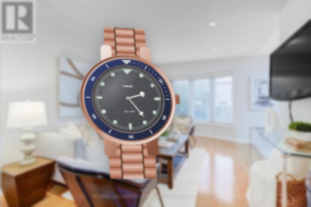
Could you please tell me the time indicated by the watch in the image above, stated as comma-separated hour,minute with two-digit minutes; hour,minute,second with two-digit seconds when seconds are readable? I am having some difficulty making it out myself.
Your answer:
2,24
